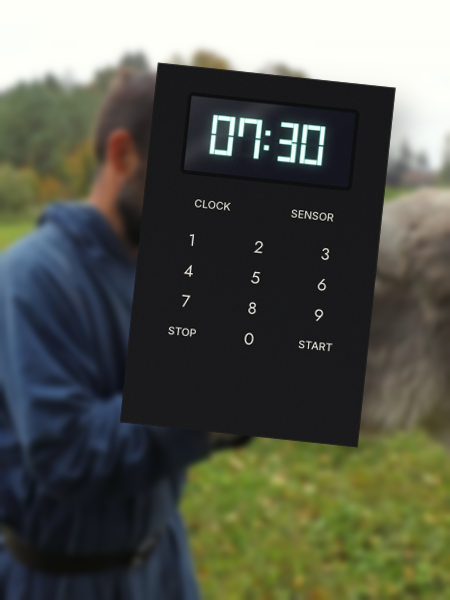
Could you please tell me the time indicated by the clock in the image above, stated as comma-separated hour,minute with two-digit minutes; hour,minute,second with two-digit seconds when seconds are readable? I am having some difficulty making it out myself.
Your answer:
7,30
